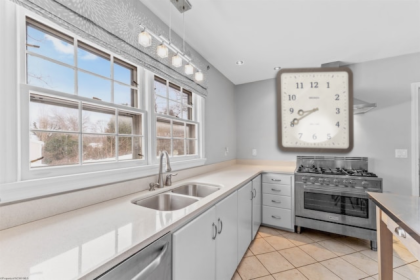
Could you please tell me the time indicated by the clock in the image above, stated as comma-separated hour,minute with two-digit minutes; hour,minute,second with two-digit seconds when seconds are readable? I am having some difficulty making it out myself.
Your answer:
8,40
